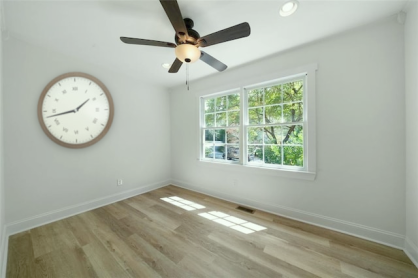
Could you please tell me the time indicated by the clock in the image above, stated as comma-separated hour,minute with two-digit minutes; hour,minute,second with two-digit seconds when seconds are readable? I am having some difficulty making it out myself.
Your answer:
1,43
